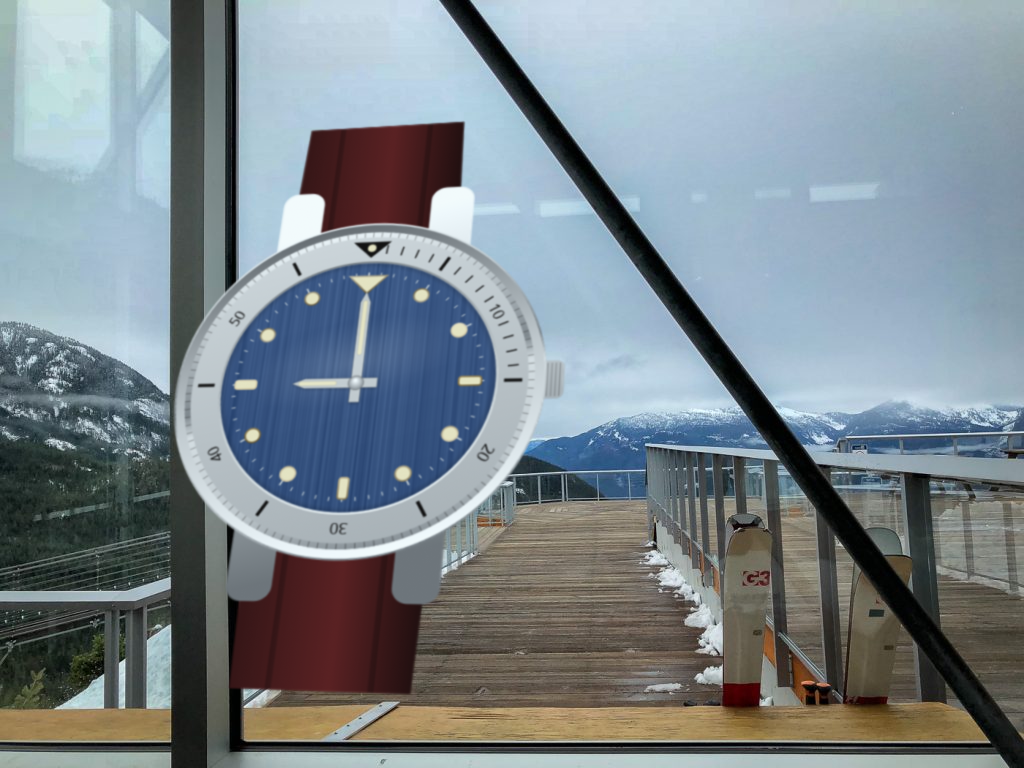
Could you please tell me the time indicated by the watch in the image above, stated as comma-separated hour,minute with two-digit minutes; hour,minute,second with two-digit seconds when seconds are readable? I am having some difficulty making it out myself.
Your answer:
9,00
